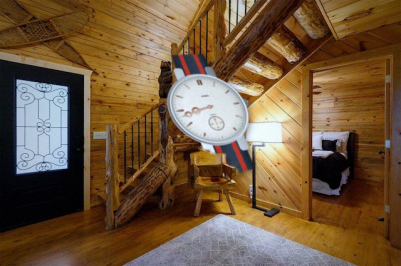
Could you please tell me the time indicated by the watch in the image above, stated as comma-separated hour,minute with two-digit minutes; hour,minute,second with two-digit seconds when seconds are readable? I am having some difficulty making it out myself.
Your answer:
8,43
